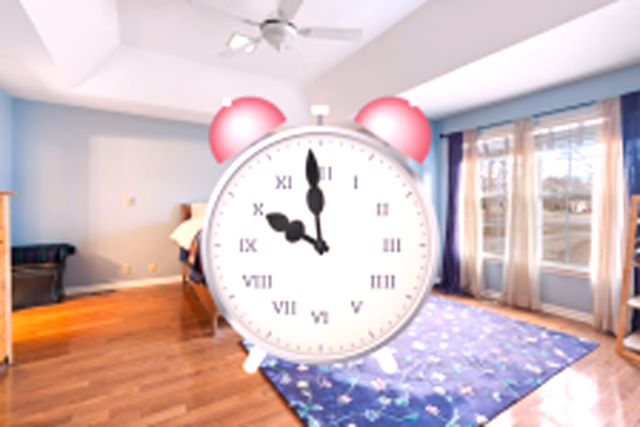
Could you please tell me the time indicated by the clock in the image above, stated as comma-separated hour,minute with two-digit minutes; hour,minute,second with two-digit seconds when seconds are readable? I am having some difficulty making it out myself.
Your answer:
9,59
